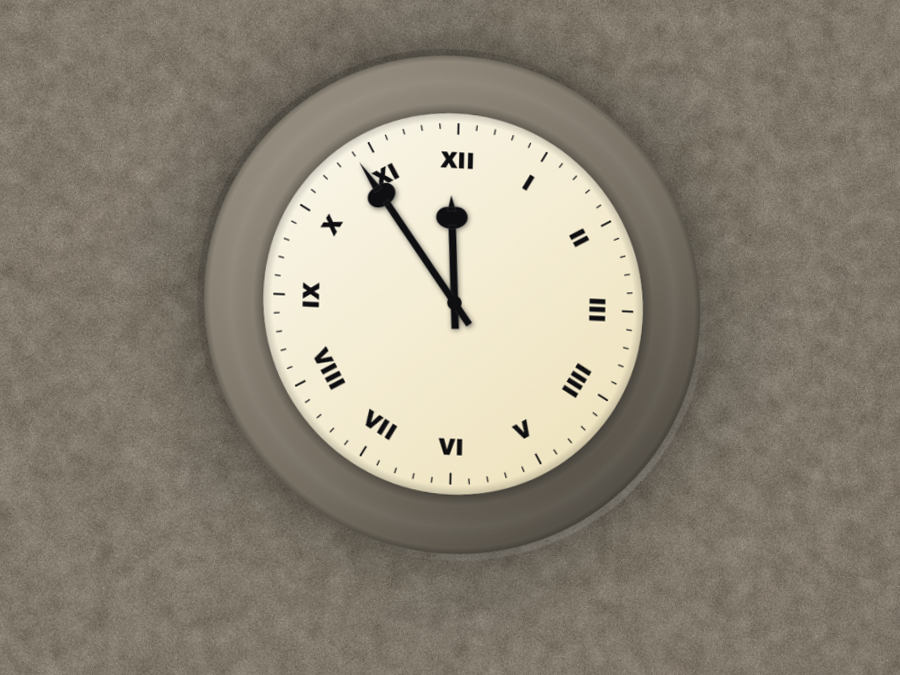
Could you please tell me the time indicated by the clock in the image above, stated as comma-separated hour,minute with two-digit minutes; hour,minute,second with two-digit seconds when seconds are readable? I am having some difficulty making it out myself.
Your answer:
11,54
